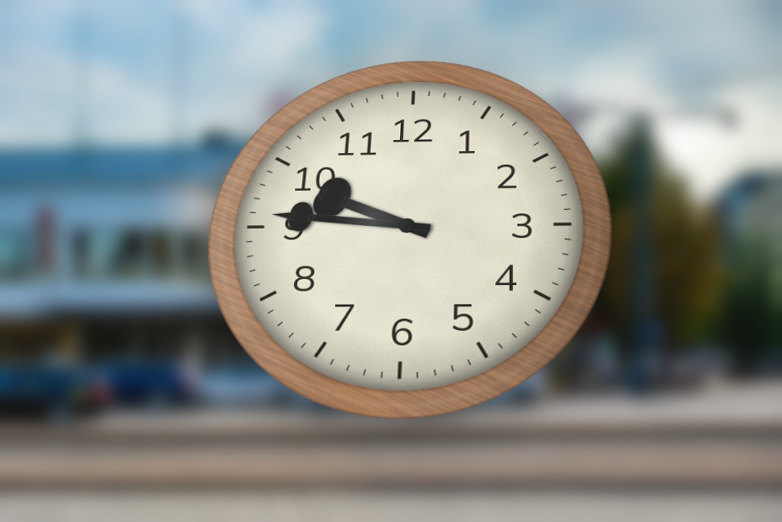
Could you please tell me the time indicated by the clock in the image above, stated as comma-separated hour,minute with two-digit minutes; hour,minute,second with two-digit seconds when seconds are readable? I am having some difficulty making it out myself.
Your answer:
9,46
